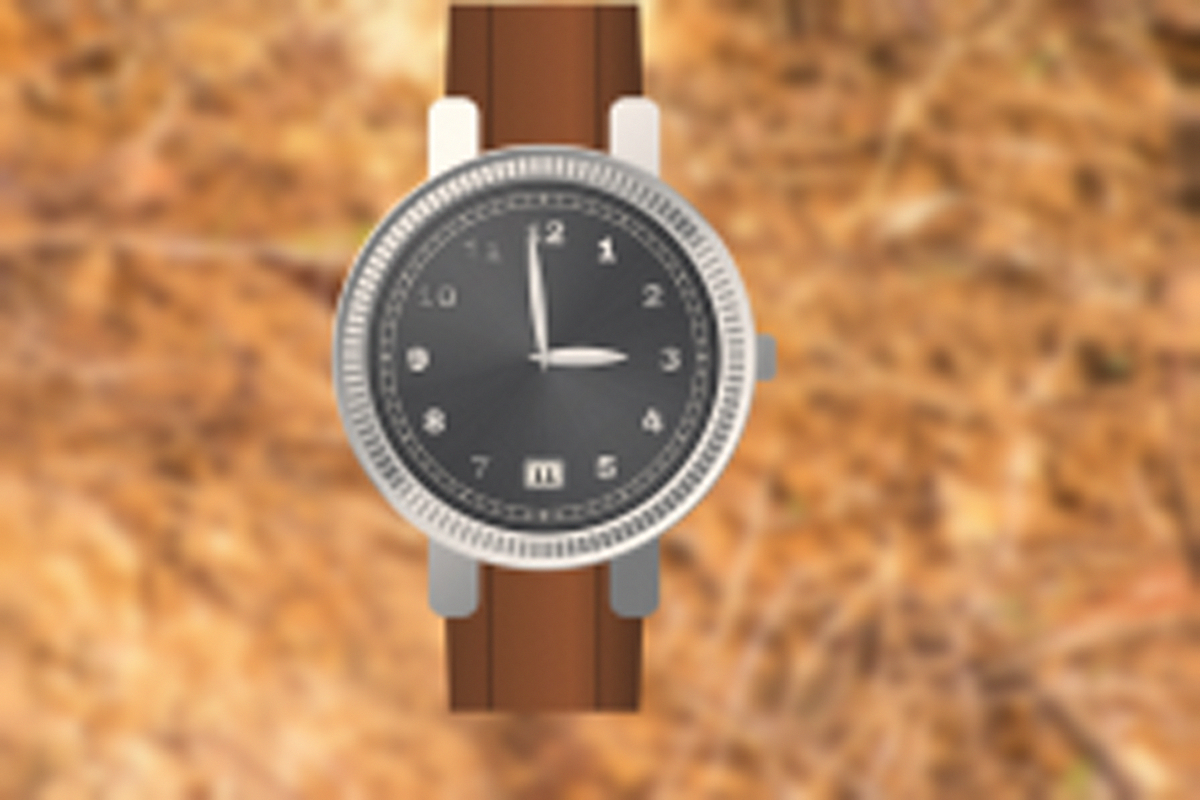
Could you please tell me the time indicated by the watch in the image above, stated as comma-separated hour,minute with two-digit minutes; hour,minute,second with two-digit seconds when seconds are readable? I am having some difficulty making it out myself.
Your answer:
2,59
